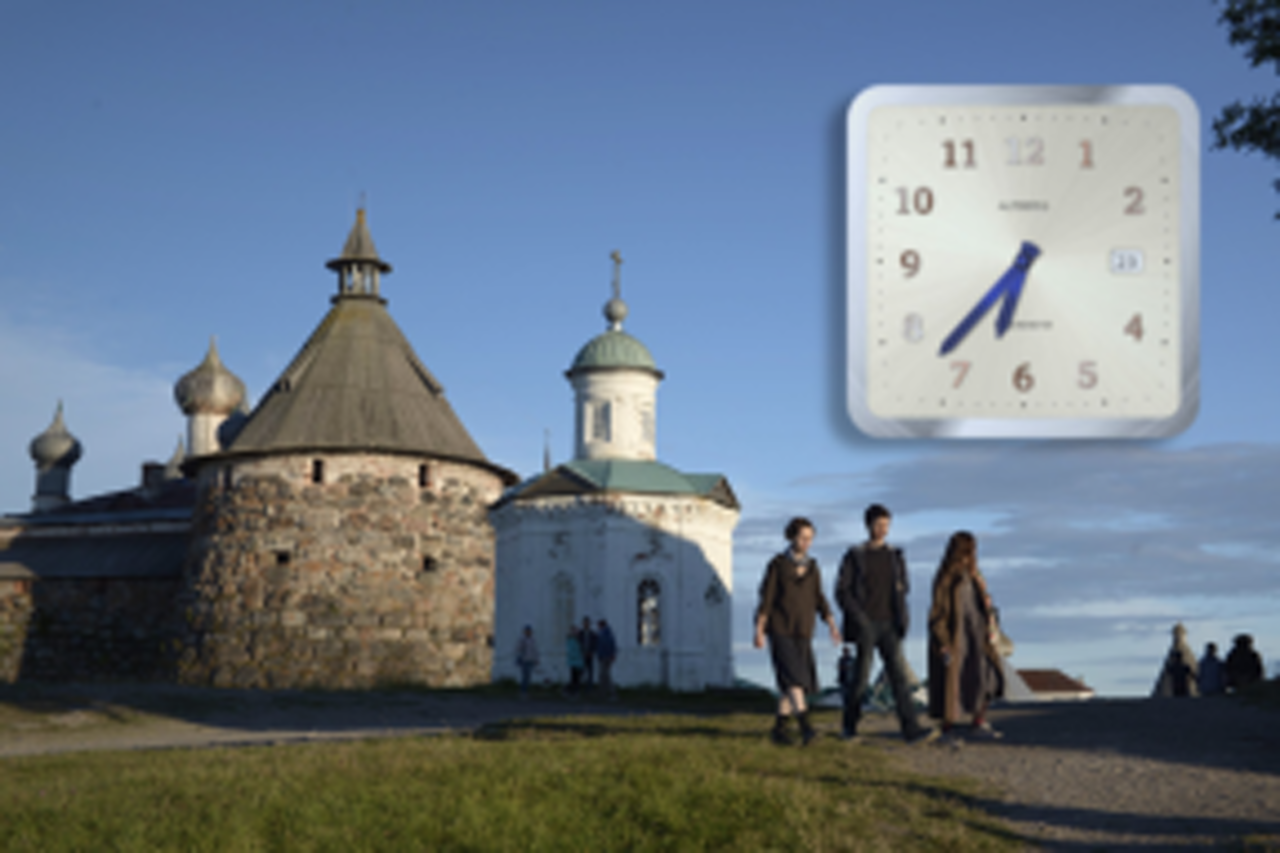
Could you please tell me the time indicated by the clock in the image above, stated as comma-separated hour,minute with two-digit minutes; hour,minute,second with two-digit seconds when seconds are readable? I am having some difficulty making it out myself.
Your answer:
6,37
